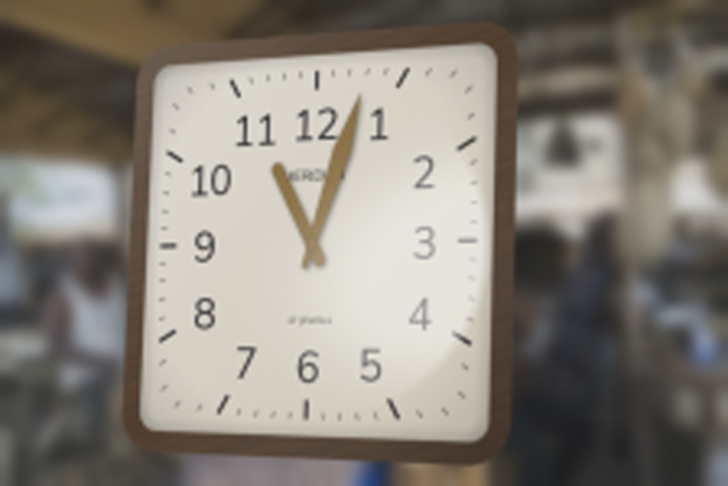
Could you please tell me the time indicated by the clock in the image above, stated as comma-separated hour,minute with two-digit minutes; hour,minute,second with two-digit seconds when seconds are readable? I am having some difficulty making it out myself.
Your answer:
11,03
